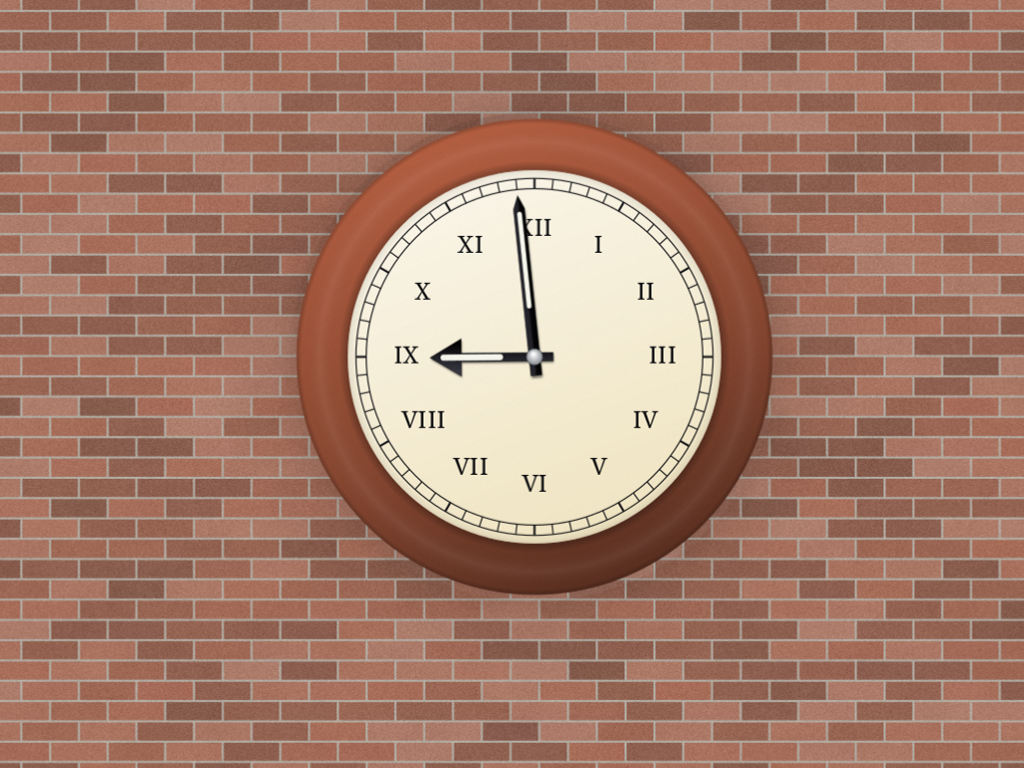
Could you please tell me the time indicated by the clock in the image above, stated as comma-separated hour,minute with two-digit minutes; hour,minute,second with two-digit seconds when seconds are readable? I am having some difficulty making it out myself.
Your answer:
8,59
